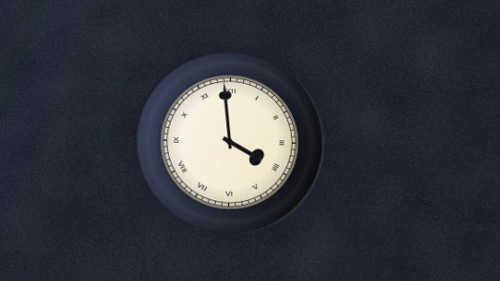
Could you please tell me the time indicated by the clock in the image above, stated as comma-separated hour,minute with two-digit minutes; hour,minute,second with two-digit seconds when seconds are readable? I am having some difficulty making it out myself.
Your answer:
3,59
